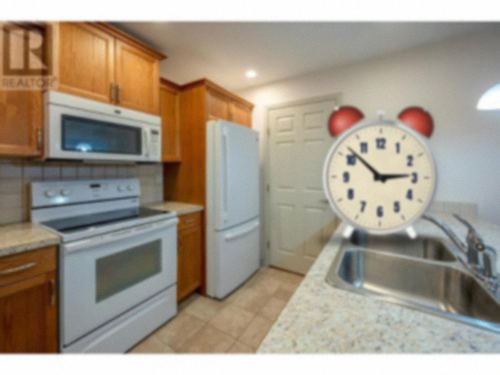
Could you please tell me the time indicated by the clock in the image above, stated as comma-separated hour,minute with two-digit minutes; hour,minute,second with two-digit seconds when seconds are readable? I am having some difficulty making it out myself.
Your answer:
2,52
